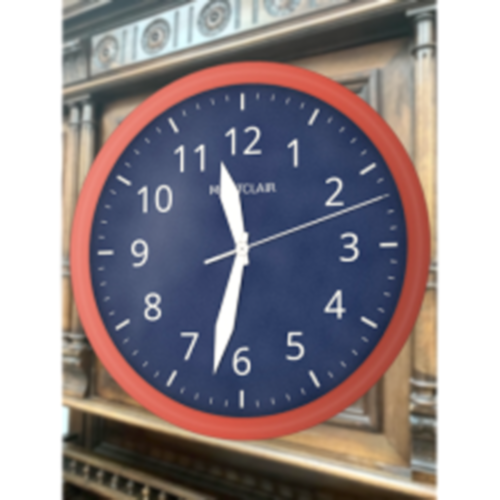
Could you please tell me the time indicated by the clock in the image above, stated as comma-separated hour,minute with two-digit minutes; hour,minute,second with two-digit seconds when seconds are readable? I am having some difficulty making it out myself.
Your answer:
11,32,12
